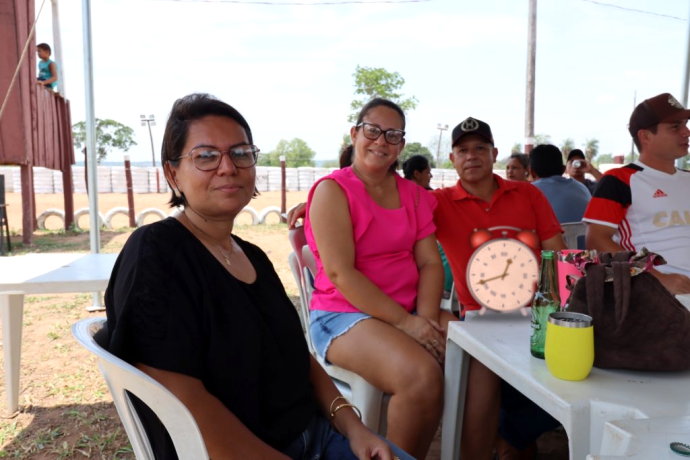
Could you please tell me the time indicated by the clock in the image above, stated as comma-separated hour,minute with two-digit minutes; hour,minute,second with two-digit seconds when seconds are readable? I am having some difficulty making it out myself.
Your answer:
12,42
